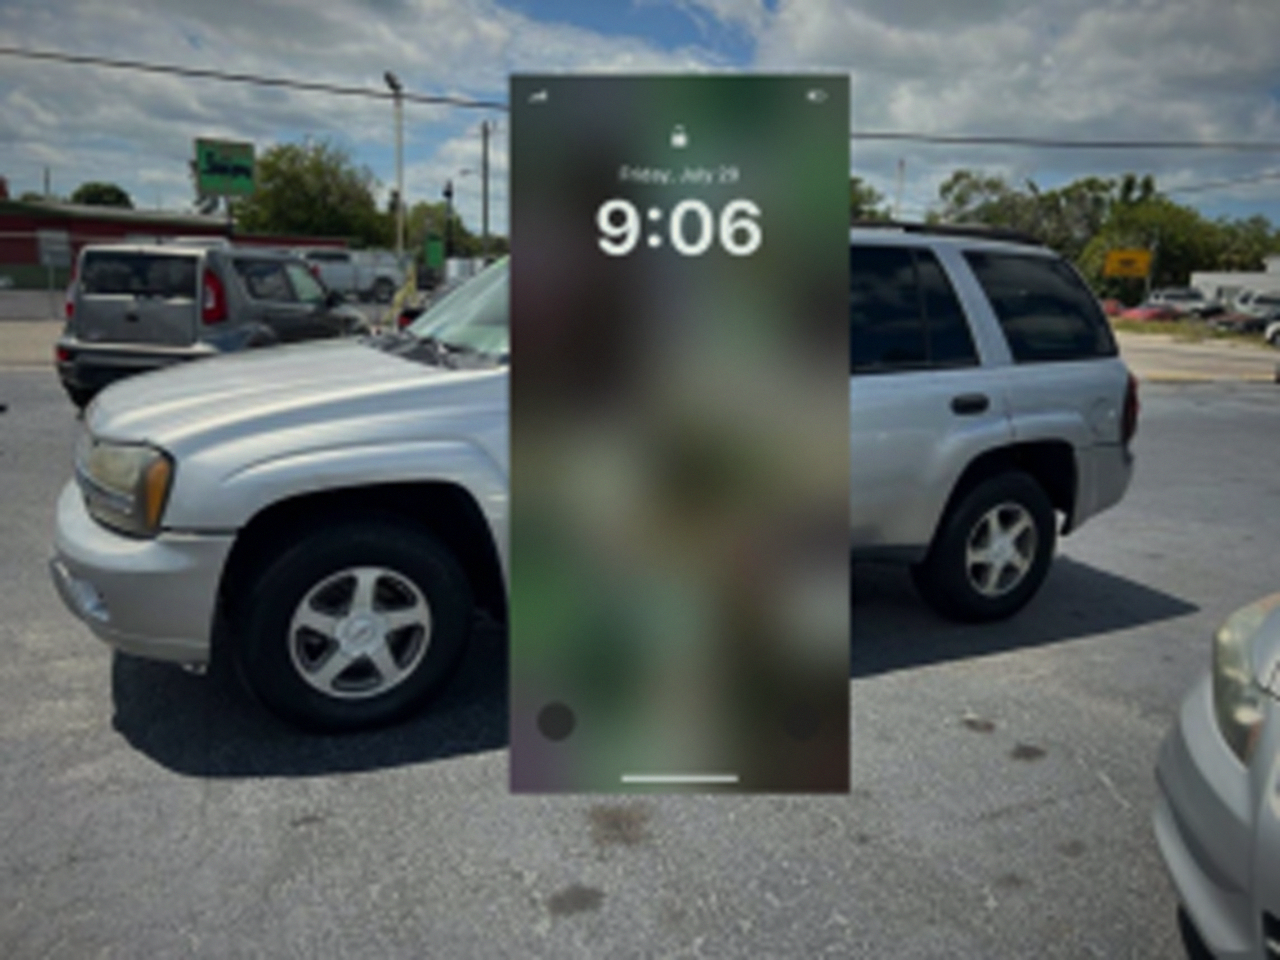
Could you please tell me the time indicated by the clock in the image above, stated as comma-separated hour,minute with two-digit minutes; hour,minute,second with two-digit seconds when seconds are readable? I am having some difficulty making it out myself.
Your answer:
9,06
